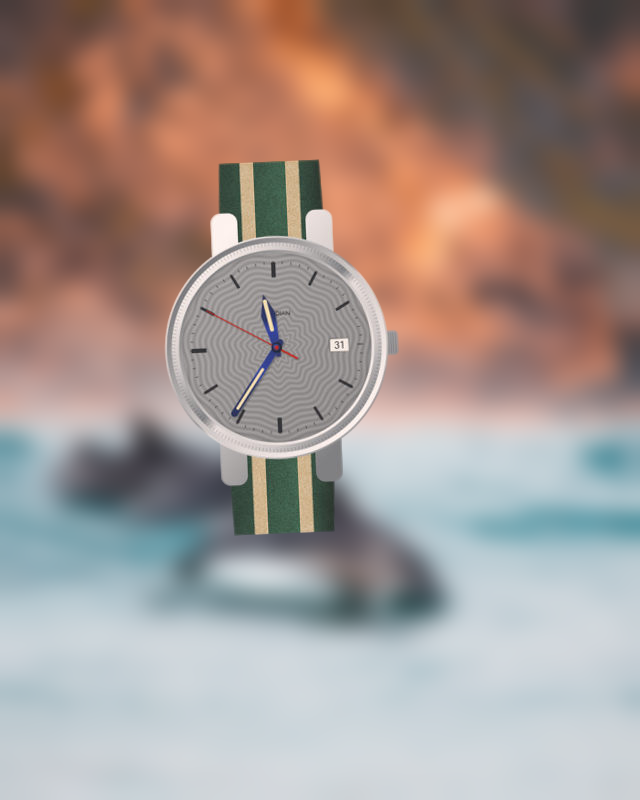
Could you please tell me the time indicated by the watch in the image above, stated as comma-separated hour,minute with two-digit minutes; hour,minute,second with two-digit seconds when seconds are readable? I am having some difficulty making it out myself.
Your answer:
11,35,50
